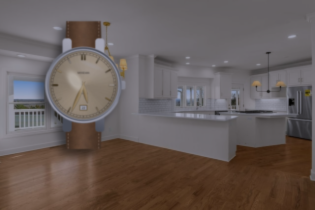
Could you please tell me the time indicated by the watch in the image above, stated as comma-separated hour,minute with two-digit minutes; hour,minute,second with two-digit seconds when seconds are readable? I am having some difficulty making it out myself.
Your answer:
5,34
